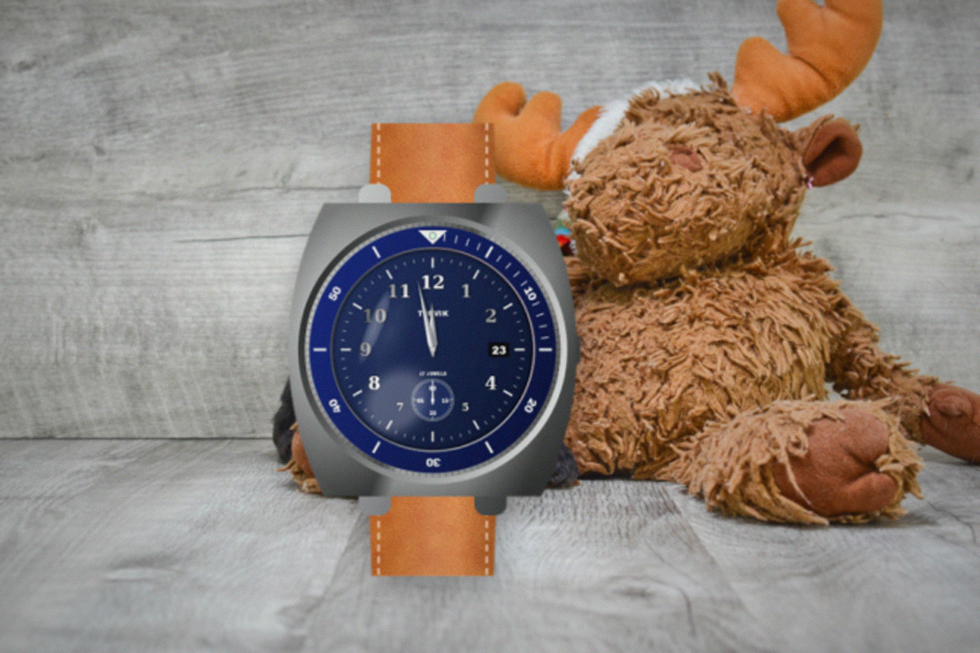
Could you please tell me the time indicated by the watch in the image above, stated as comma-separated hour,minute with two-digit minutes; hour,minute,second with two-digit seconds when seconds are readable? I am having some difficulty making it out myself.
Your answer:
11,58
